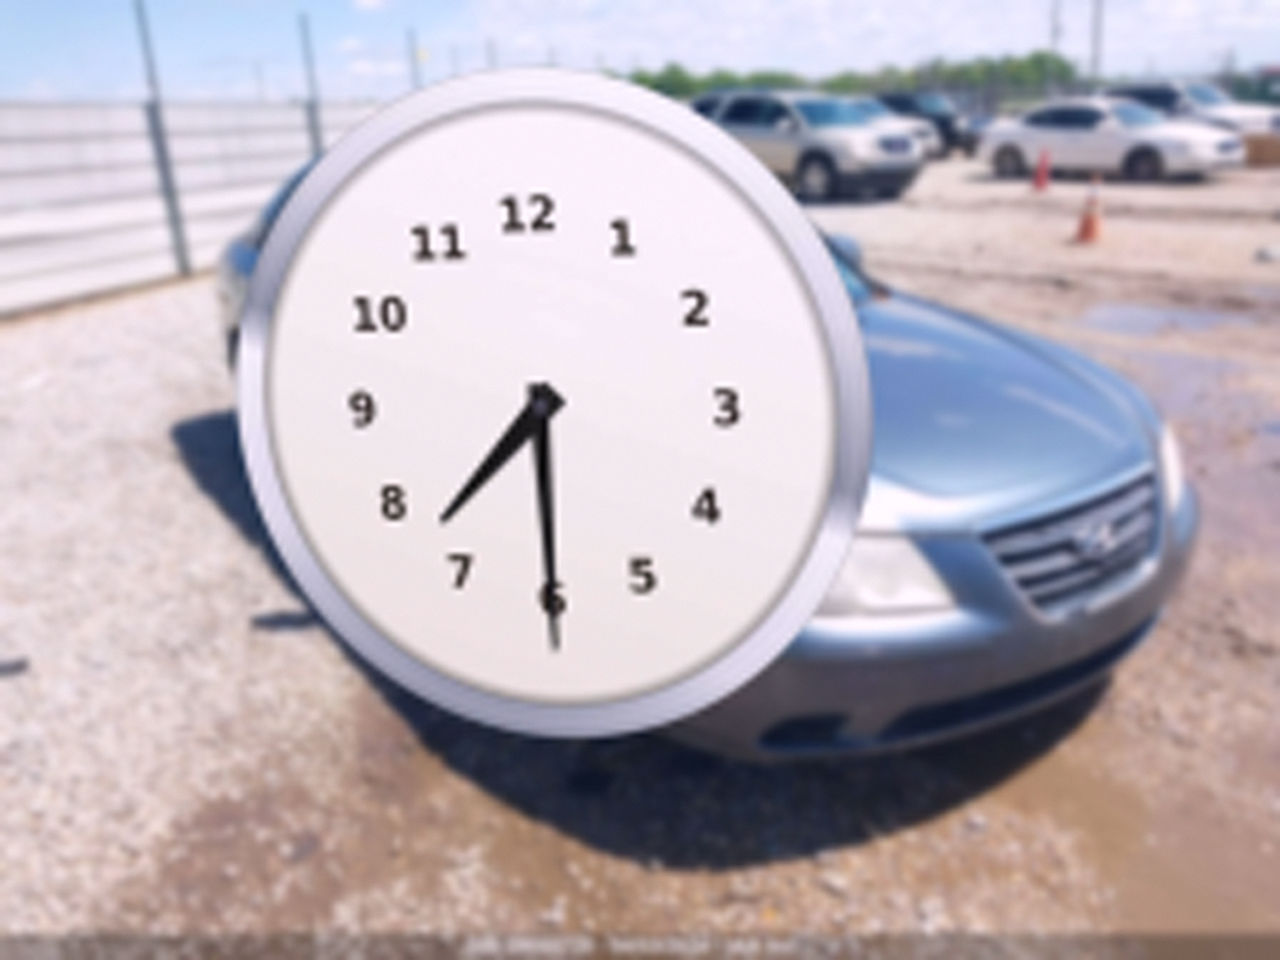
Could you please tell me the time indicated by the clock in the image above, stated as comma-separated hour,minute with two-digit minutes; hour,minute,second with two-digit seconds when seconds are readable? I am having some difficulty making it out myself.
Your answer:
7,30
